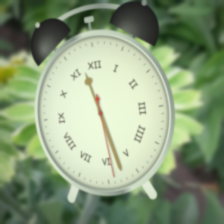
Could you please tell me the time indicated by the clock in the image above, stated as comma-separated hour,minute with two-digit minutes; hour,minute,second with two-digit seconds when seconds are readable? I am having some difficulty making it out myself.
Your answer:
11,27,29
